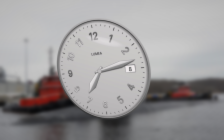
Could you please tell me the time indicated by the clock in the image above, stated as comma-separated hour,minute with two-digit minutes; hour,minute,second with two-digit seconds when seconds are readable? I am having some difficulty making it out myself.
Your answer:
7,13
